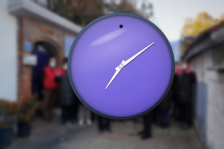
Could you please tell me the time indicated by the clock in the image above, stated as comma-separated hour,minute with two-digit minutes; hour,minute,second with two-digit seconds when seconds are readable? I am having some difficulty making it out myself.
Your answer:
7,09
